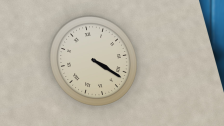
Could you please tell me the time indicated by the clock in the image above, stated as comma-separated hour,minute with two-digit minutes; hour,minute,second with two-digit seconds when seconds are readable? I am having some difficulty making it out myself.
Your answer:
4,22
